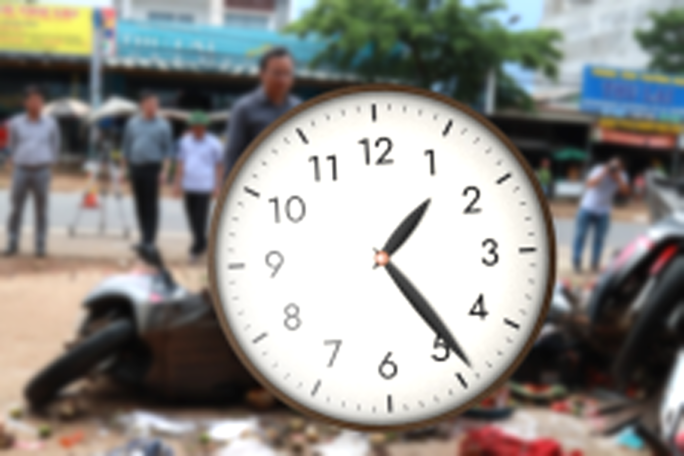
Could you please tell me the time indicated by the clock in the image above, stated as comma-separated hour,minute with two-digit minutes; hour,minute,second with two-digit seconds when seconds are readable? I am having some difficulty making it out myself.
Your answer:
1,24
